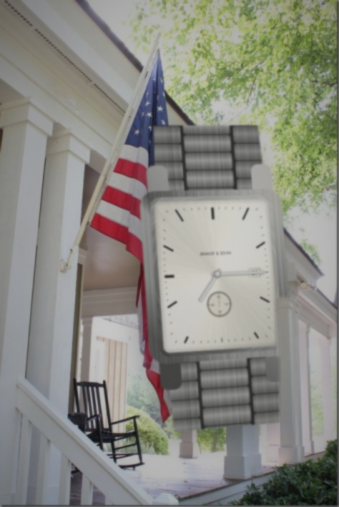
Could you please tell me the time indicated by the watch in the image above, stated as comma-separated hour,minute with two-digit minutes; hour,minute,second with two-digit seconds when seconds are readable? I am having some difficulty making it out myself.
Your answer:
7,15
